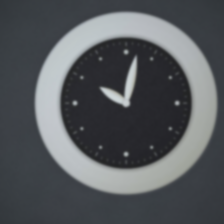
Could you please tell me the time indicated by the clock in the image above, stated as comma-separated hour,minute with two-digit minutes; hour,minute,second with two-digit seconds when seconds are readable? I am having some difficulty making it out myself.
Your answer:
10,02
